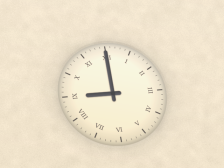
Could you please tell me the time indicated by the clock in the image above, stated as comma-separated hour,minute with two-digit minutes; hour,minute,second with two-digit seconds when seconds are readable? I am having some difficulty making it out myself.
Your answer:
9,00
